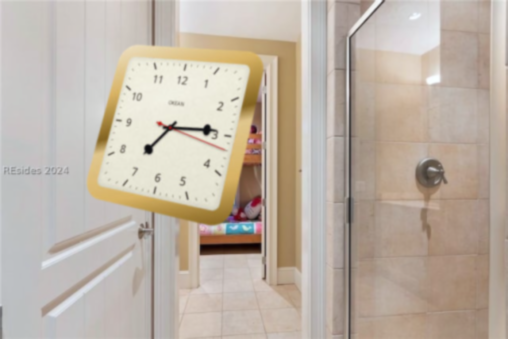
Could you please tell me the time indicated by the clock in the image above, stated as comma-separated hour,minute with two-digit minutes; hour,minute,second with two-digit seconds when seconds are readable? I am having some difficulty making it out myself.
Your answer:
7,14,17
